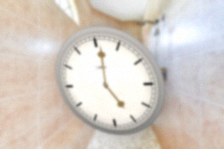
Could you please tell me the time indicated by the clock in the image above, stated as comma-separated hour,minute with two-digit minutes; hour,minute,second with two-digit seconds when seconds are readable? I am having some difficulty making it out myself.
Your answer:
5,01
